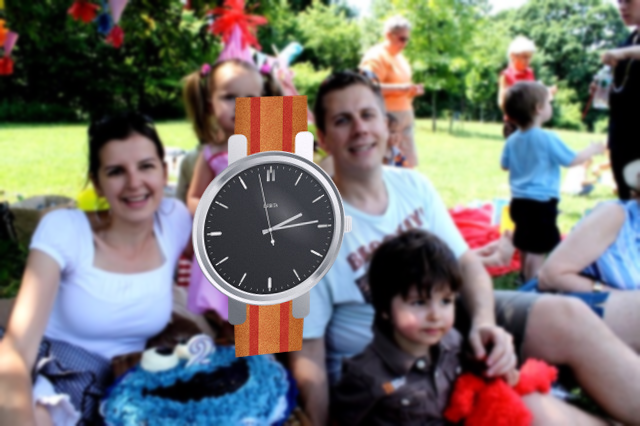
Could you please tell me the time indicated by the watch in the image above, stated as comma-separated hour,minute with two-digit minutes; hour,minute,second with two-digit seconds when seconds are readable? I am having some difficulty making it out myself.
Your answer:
2,13,58
